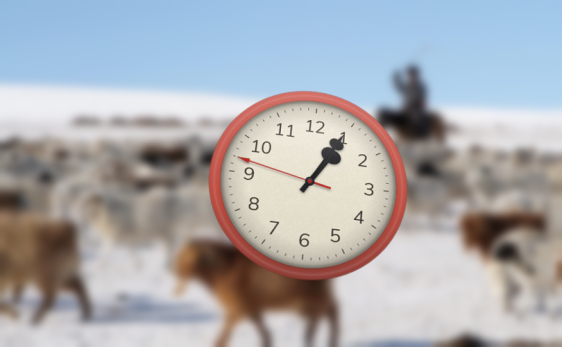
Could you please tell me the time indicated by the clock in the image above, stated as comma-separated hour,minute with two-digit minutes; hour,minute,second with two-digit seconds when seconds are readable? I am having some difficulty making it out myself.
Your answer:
1,04,47
